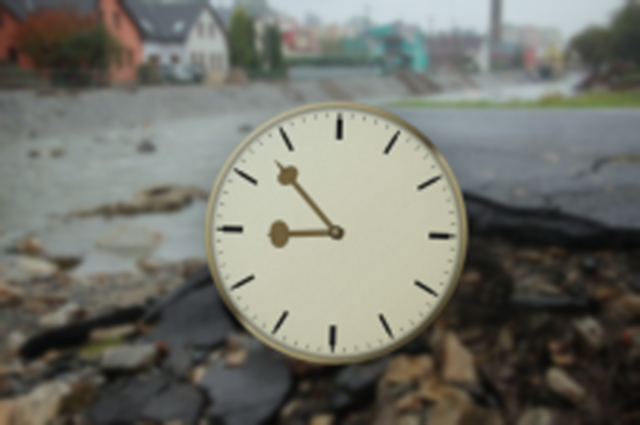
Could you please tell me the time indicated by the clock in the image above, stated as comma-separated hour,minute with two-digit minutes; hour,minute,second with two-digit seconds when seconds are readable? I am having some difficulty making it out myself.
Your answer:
8,53
